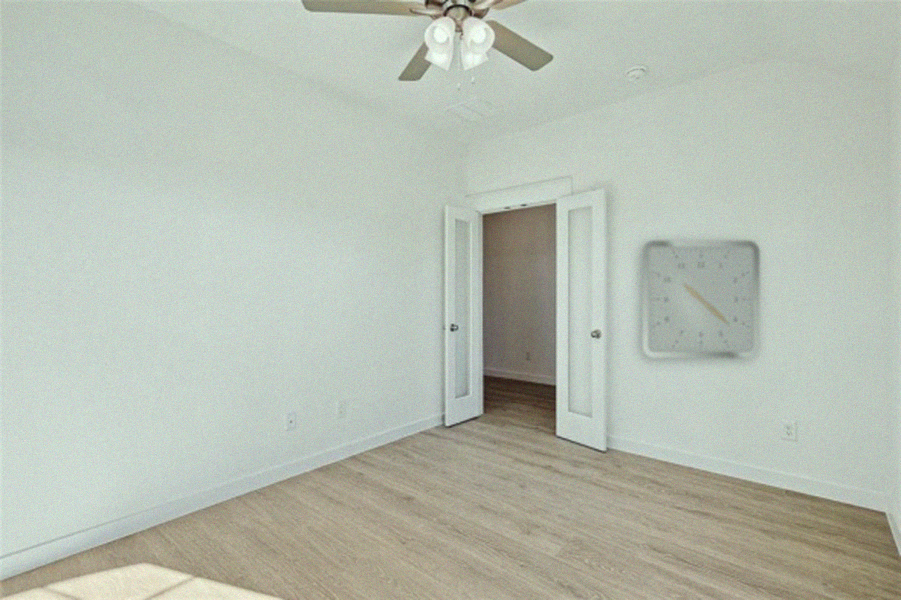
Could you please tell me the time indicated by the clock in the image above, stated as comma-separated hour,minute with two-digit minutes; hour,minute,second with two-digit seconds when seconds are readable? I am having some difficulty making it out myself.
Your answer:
10,22
